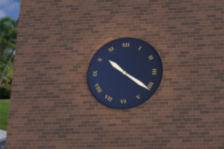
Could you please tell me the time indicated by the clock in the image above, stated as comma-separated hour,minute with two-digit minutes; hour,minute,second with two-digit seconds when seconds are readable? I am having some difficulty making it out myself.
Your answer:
10,21
